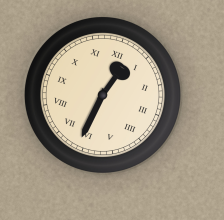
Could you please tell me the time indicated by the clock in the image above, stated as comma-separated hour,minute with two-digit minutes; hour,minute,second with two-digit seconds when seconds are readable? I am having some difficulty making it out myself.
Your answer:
12,31
